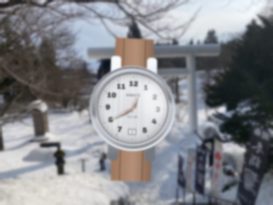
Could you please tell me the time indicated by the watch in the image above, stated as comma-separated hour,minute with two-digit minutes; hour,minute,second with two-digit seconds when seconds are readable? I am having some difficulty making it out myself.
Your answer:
12,40
